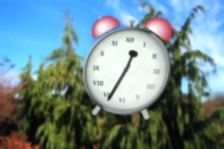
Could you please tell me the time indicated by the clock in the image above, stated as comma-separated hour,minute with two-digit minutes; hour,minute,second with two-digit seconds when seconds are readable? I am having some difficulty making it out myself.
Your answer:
12,34
